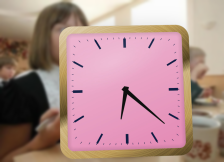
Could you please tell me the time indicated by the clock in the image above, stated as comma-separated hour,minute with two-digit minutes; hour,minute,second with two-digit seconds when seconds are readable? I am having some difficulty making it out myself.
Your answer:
6,22
